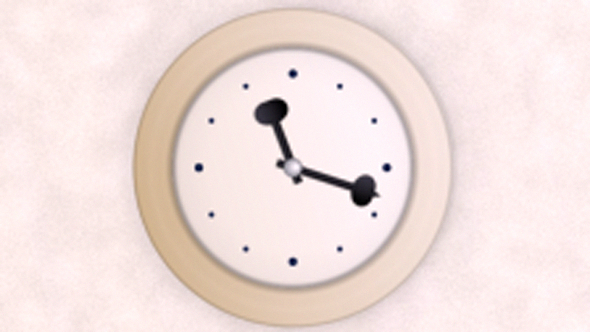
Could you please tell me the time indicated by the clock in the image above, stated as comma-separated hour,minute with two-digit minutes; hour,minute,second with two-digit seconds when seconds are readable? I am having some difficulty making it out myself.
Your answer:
11,18
